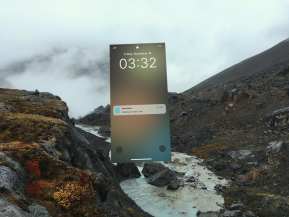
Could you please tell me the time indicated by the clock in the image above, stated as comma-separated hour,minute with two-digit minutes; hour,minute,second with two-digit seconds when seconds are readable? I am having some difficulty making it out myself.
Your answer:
3,32
